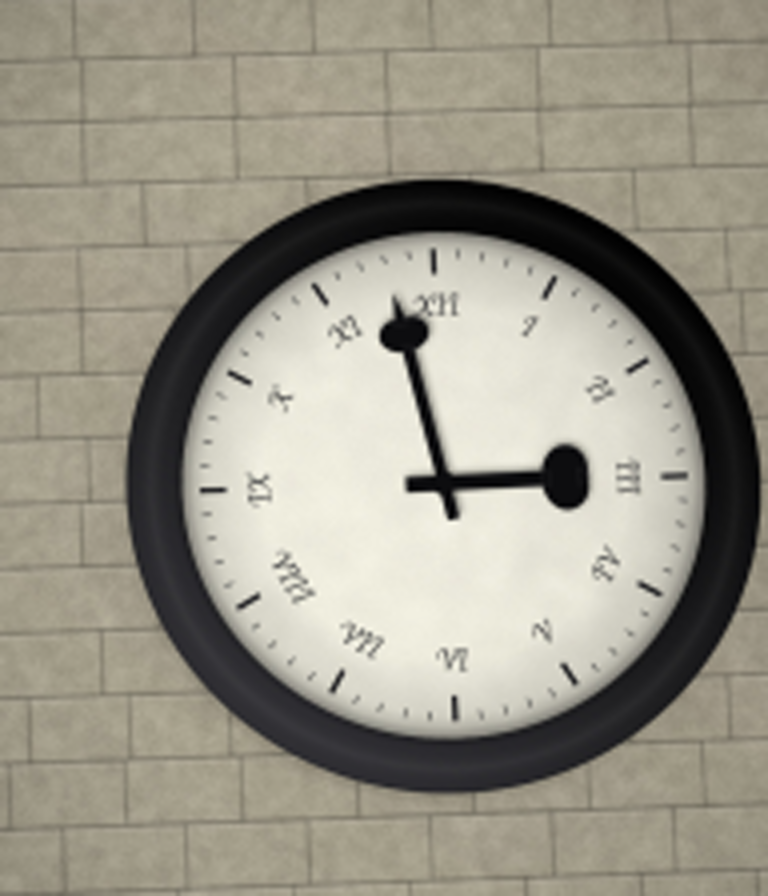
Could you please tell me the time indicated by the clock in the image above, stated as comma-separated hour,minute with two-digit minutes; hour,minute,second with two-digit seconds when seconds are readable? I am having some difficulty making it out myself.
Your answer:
2,58
